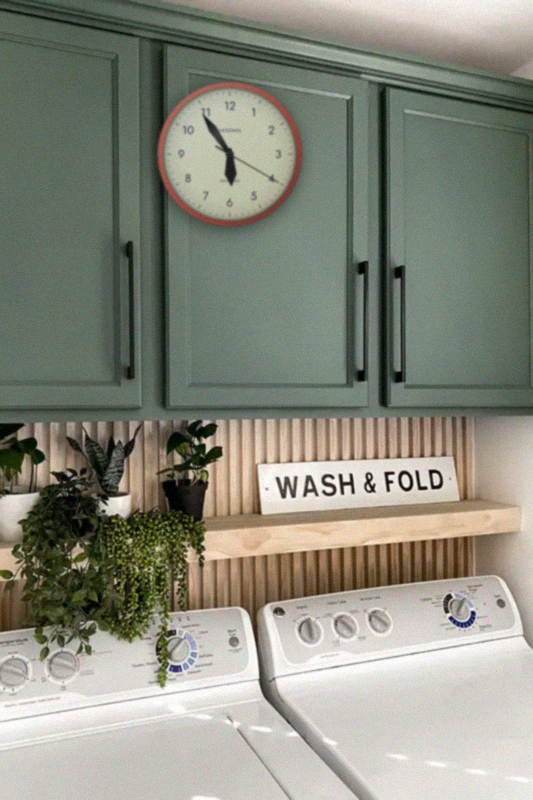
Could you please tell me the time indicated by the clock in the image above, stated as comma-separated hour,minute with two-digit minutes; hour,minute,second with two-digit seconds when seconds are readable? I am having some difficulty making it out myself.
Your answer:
5,54,20
